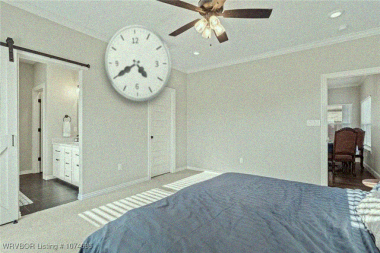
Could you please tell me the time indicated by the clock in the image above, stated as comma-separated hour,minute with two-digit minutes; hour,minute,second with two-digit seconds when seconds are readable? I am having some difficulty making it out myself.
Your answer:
4,40
